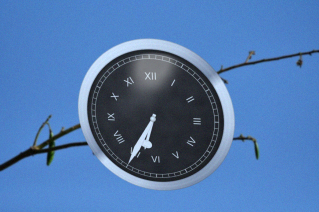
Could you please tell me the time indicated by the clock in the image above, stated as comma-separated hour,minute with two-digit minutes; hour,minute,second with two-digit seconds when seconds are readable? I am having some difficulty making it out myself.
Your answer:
6,35
